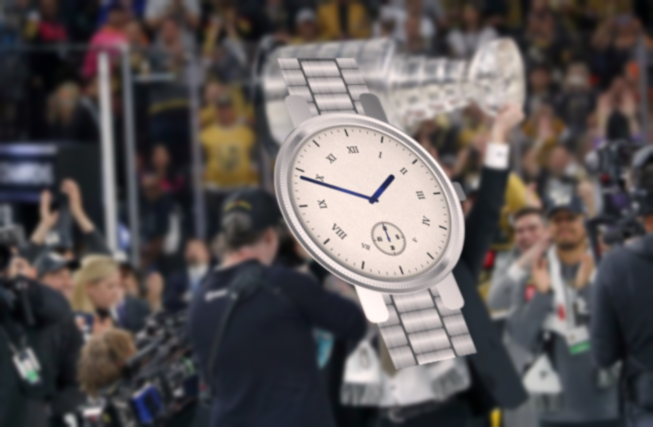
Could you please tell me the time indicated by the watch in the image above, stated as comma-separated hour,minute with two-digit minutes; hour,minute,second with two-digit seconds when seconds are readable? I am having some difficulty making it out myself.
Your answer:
1,49
